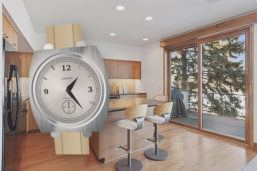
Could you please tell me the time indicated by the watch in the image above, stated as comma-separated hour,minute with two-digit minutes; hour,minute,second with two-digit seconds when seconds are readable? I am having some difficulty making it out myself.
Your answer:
1,24
